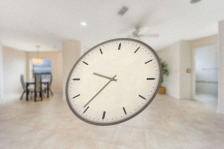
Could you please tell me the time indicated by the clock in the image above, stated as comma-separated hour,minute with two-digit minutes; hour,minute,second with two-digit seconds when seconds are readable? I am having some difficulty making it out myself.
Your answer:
9,36
